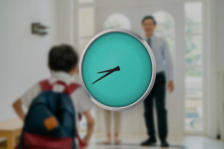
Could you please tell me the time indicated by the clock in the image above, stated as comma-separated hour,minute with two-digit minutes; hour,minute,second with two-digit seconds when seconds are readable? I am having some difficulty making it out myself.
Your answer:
8,40
